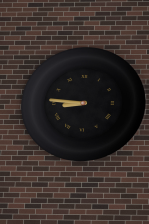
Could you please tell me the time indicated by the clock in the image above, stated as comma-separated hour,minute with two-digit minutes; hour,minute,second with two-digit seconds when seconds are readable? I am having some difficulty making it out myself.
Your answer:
8,46
